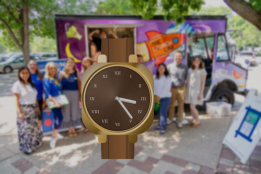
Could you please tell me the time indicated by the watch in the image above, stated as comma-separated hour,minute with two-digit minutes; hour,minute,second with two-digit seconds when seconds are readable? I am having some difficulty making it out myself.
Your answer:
3,24
